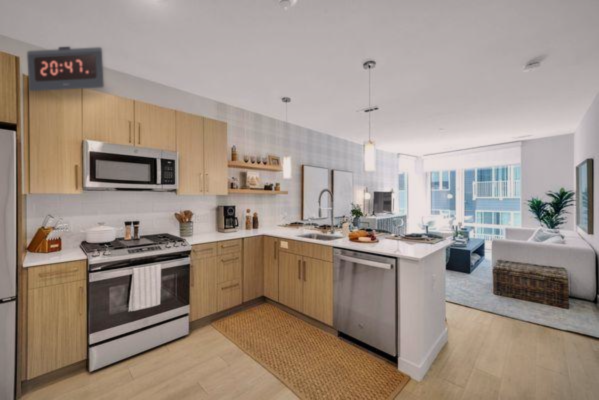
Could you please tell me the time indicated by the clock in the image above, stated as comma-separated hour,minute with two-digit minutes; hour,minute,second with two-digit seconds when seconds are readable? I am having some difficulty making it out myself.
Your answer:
20,47
